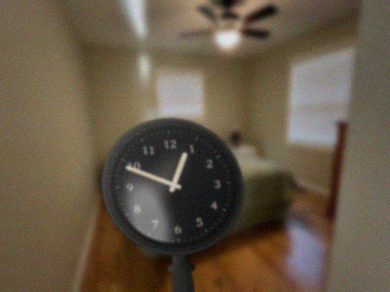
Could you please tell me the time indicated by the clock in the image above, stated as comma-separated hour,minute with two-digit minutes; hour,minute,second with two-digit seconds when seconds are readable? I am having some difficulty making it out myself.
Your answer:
12,49
